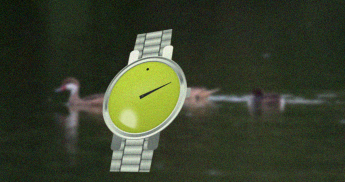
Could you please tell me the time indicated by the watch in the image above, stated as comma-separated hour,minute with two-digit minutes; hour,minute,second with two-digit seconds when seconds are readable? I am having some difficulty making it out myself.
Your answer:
2,11
